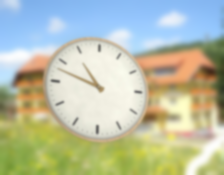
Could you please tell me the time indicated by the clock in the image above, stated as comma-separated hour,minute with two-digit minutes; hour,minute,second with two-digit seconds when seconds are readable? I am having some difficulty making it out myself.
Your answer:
10,48
